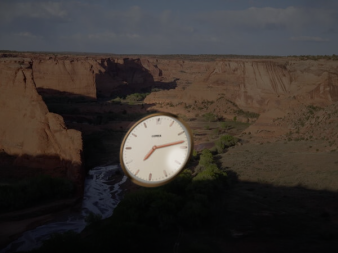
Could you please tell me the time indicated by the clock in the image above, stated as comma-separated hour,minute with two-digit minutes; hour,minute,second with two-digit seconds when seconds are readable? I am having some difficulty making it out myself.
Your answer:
7,13
